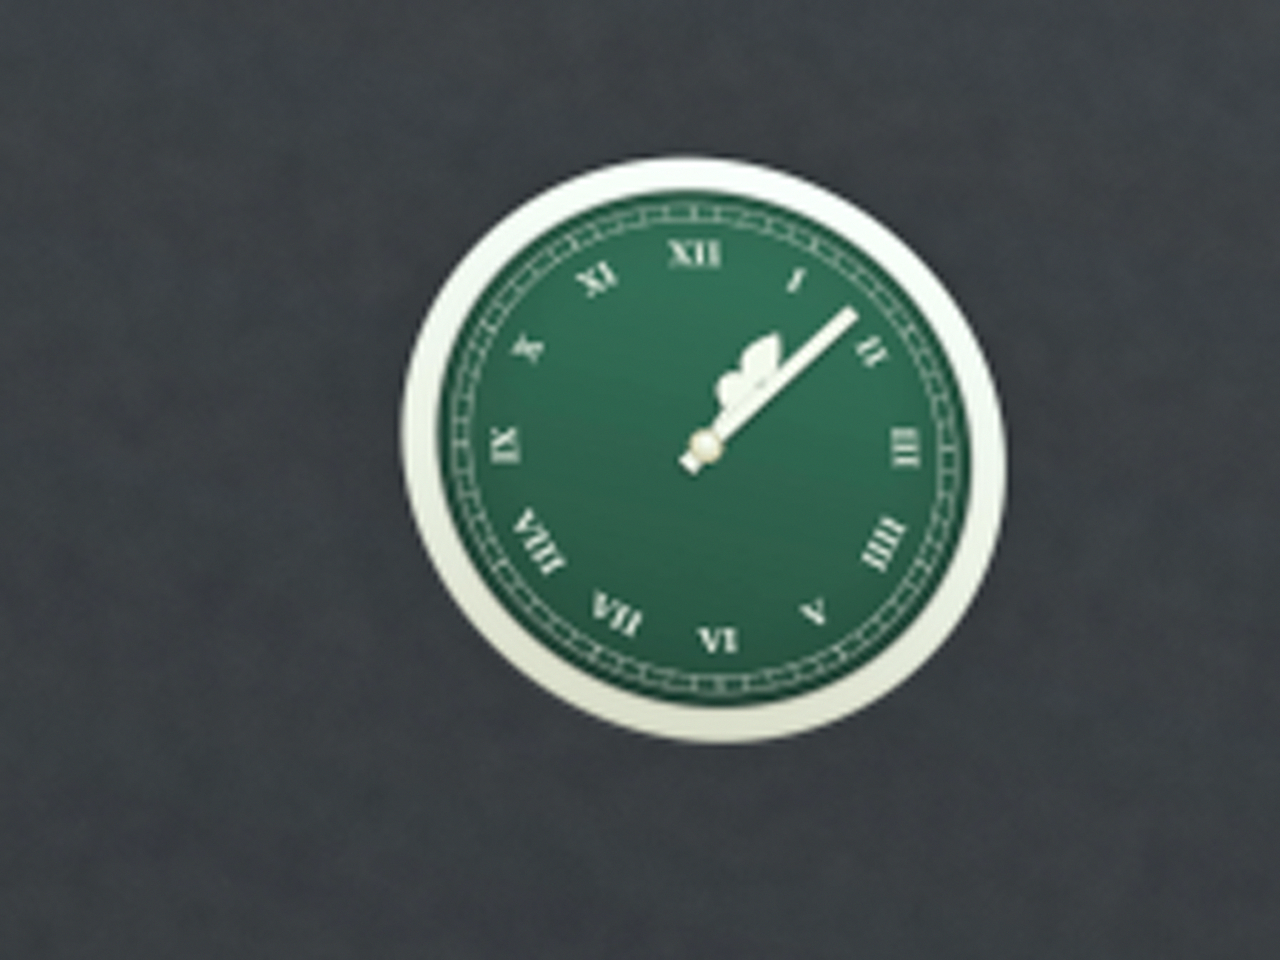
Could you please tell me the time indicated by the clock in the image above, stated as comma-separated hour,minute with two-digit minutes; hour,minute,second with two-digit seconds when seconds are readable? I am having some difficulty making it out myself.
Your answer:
1,08
